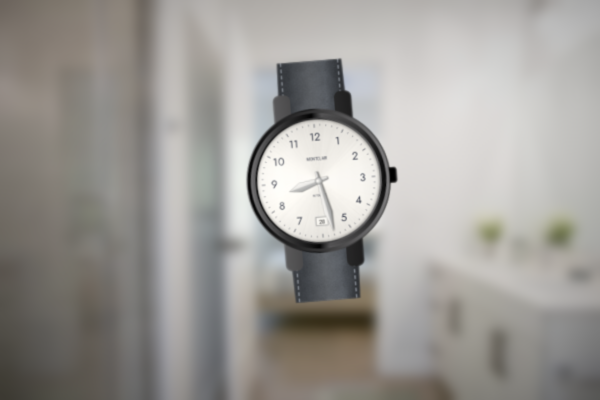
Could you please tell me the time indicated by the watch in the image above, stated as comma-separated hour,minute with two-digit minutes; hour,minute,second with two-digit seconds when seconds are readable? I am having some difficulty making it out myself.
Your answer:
8,28
